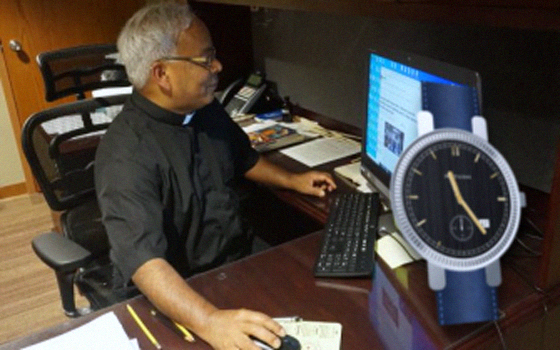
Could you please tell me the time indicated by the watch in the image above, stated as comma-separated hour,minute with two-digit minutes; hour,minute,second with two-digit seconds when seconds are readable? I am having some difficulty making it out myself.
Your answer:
11,24
